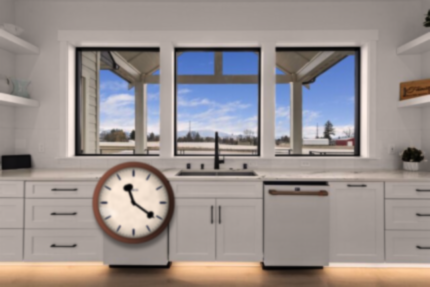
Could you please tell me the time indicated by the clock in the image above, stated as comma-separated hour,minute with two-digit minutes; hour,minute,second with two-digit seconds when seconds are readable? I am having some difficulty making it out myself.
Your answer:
11,21
